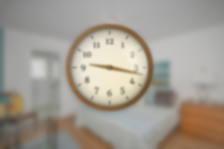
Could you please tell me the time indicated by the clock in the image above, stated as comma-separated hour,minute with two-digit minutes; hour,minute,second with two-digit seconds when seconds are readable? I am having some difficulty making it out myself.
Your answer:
9,17
